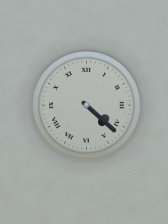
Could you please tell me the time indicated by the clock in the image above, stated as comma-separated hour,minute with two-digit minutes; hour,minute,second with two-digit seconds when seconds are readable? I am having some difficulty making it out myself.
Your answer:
4,22
